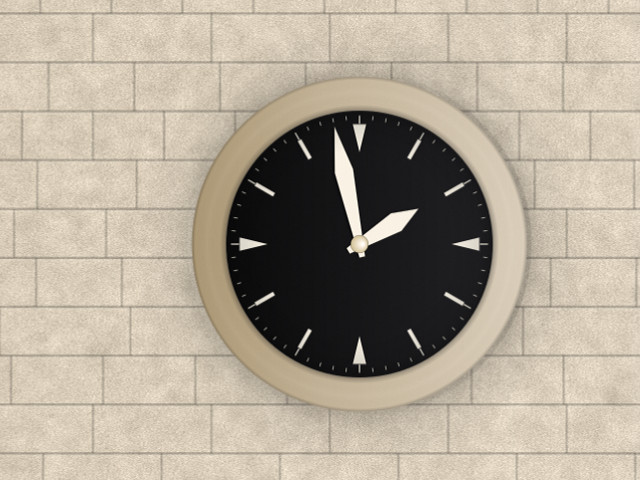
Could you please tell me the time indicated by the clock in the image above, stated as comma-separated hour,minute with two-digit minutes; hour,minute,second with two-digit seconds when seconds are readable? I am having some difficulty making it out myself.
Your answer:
1,58
